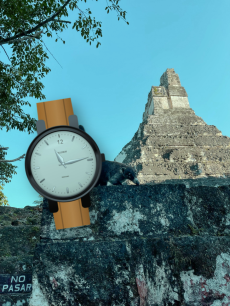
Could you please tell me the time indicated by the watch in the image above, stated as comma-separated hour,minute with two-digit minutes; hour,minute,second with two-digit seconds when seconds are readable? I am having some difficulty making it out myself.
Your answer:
11,14
